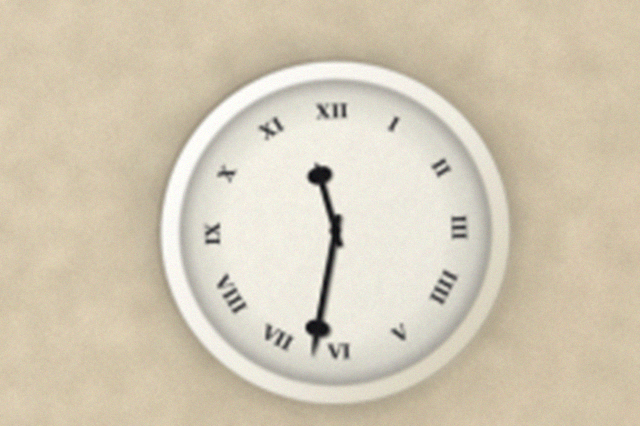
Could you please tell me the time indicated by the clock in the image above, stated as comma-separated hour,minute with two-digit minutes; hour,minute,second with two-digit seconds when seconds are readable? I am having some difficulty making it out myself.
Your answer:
11,32
